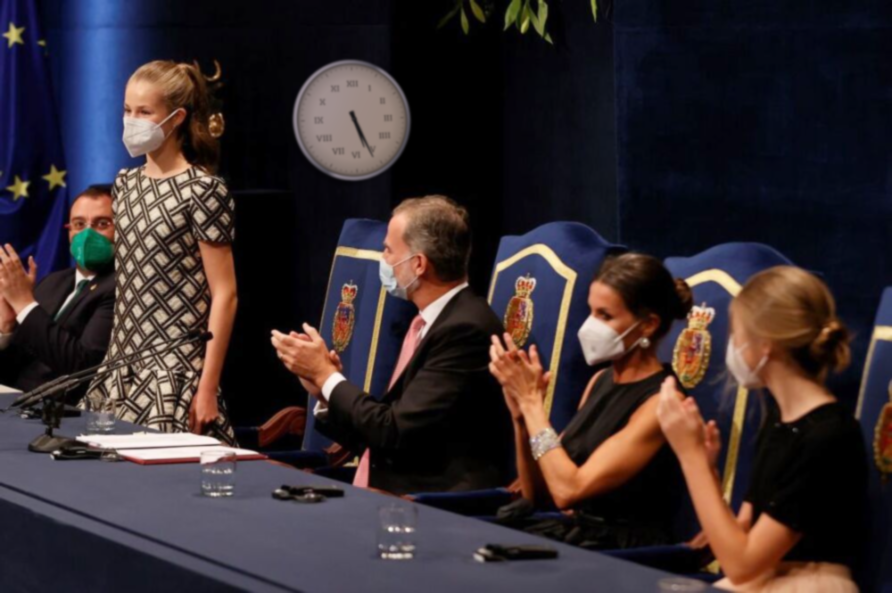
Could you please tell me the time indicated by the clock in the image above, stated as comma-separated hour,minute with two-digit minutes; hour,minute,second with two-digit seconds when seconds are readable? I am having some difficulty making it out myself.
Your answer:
5,26
